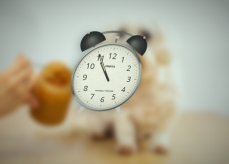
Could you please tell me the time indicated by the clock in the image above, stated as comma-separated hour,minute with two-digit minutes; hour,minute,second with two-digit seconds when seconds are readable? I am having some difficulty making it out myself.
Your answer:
10,55
